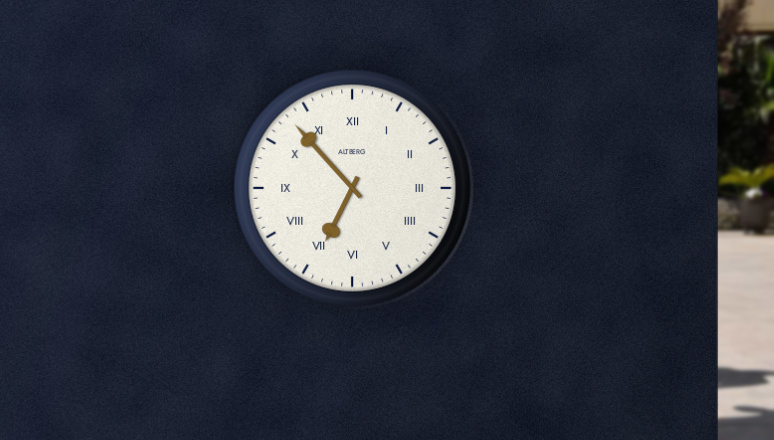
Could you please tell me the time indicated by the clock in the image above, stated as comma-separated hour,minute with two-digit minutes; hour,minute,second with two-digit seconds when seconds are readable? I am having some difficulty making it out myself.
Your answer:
6,53
